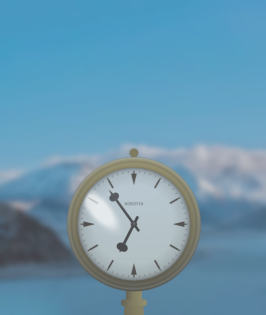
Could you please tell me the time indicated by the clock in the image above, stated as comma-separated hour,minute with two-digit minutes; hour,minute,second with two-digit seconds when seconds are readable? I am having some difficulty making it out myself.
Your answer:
6,54
